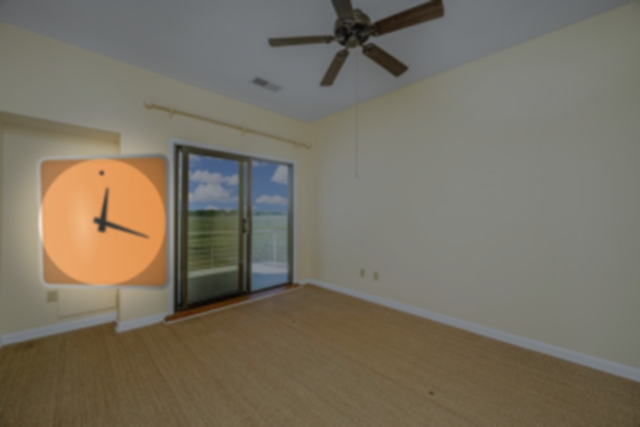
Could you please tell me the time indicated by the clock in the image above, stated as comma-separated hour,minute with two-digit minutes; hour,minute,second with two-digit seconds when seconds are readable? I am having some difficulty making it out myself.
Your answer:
12,18
